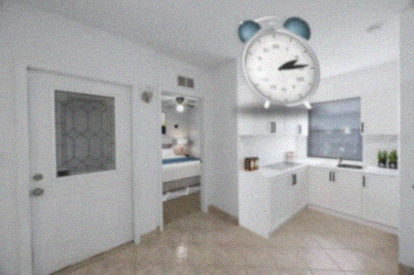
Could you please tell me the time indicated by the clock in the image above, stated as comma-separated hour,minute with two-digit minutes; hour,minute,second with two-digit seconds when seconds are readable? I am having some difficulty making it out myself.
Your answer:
2,14
